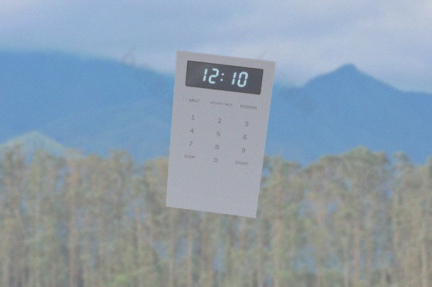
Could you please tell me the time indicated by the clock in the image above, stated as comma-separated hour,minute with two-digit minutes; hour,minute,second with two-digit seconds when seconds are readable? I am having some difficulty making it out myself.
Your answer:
12,10
